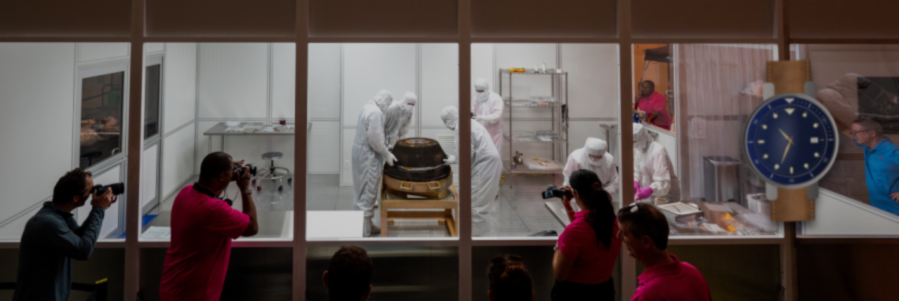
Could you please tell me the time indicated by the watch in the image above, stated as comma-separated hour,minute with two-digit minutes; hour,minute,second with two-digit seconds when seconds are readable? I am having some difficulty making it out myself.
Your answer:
10,34
